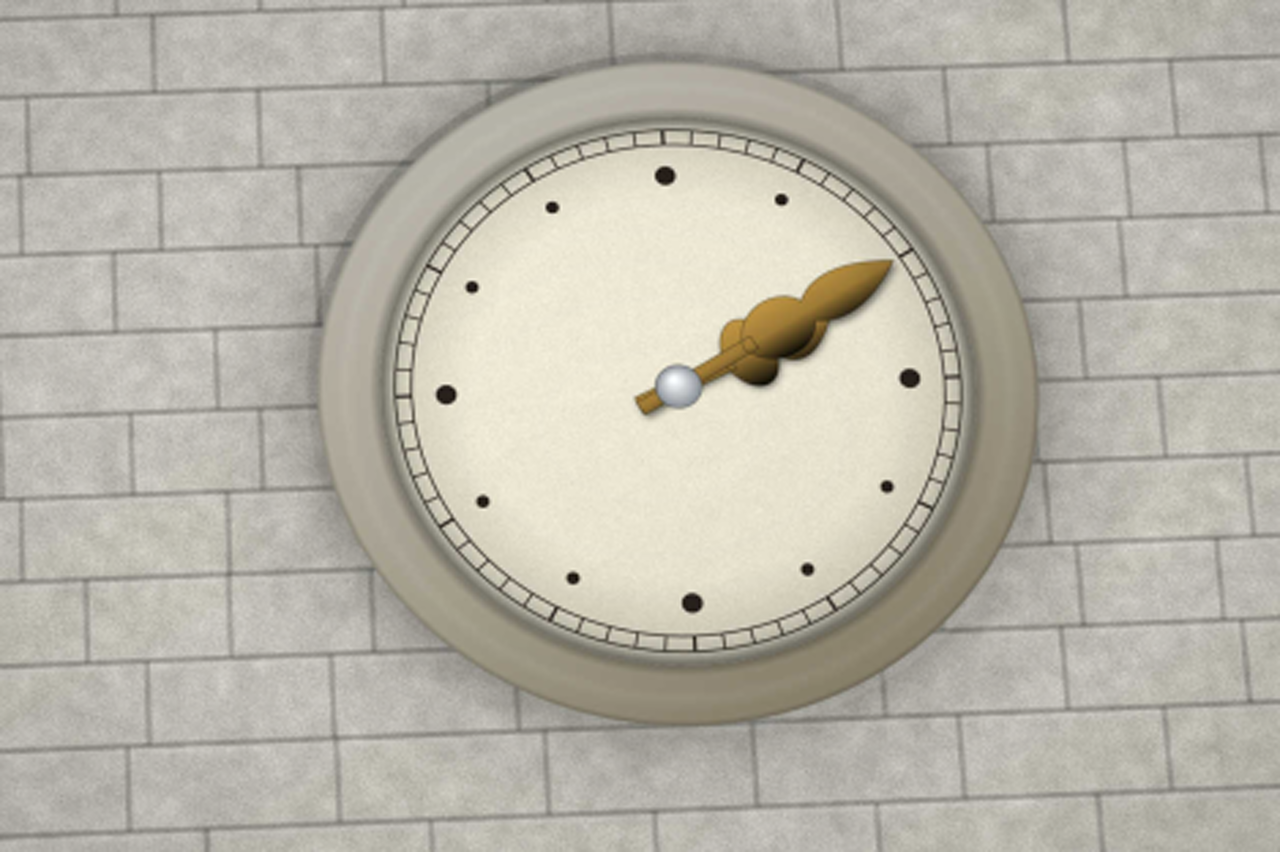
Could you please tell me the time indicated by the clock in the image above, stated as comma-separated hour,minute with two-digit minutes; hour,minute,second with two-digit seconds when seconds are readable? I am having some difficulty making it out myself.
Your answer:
2,10
